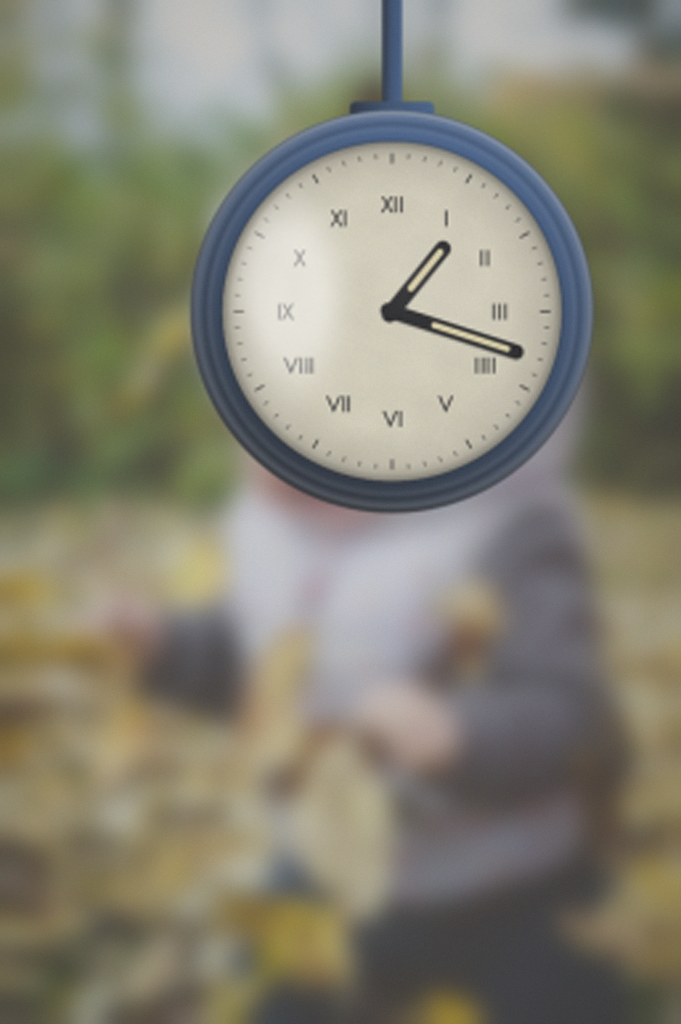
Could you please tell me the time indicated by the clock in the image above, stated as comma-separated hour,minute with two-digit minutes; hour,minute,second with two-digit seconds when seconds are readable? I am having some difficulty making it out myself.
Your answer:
1,18
